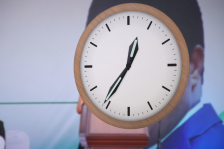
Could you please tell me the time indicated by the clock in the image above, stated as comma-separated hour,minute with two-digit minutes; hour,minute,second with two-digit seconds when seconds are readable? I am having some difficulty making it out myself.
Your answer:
12,36
